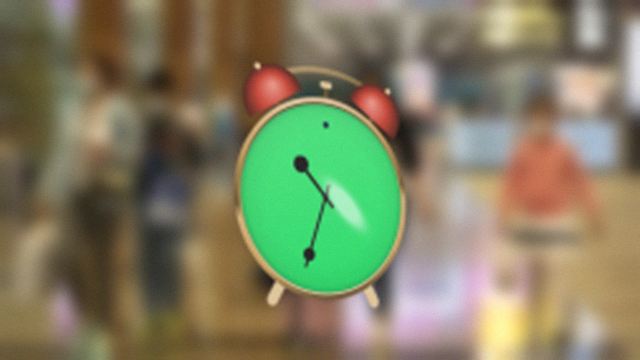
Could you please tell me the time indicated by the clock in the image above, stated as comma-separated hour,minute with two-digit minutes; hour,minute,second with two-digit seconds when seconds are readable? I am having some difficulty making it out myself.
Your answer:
10,33
